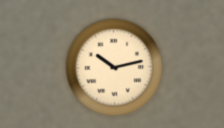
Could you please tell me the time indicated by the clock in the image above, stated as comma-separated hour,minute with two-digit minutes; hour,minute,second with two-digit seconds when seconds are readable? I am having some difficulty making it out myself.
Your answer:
10,13
